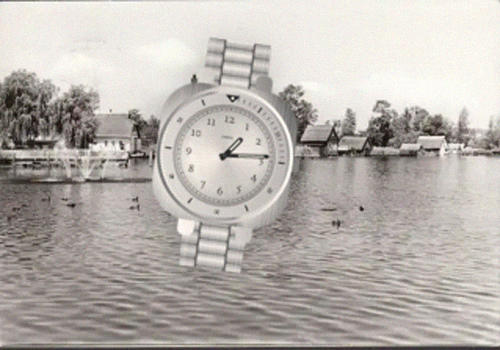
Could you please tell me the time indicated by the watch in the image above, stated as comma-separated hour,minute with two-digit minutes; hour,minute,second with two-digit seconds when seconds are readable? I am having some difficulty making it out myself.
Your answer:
1,14
